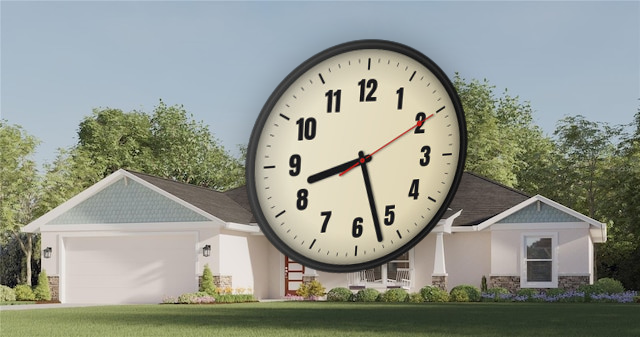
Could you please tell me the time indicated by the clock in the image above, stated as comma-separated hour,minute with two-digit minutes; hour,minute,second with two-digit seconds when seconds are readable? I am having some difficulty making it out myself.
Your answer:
8,27,10
